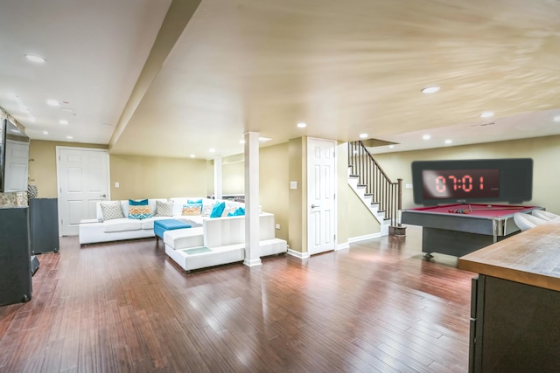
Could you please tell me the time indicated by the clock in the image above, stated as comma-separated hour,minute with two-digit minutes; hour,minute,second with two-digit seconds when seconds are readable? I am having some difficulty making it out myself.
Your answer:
7,01
